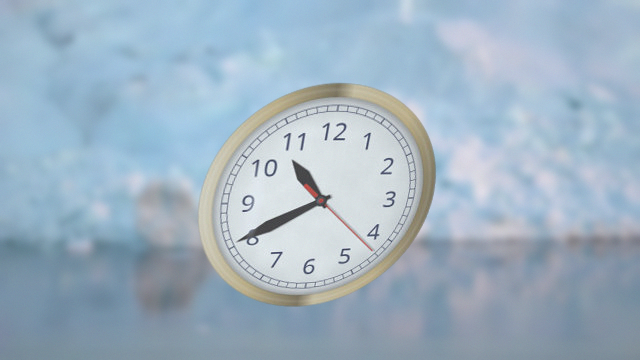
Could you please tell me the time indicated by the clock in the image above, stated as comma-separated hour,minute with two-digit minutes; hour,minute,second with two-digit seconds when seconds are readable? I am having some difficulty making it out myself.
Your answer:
10,40,22
